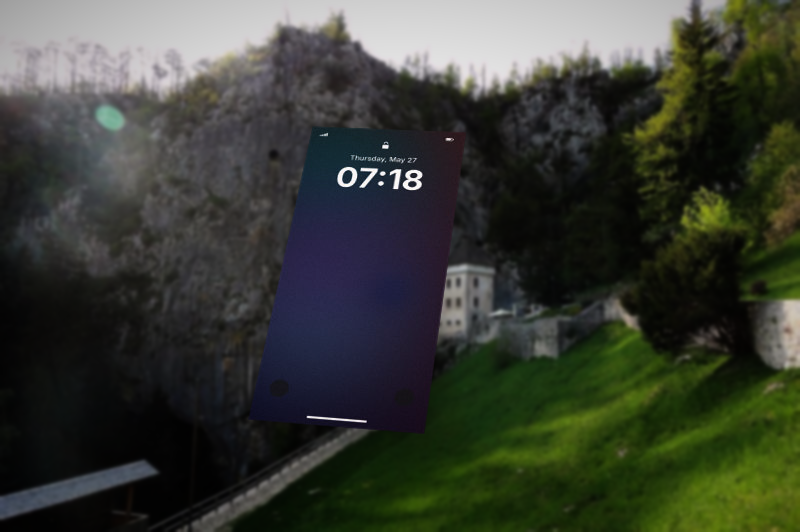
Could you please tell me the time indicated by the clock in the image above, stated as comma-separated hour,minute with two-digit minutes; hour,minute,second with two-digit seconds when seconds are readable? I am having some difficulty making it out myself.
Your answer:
7,18
